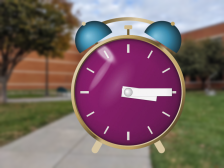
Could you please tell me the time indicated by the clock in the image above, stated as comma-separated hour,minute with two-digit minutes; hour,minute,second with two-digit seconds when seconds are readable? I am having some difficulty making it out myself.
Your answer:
3,15
